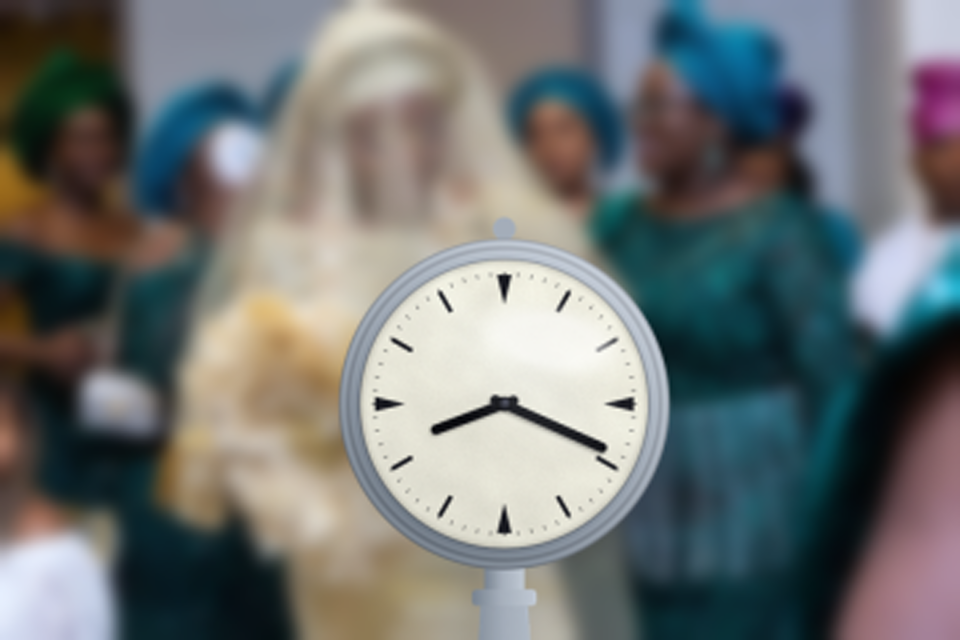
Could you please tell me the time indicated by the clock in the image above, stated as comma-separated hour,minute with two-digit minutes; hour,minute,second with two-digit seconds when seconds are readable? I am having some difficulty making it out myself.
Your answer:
8,19
